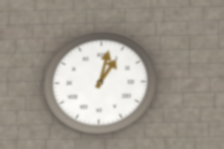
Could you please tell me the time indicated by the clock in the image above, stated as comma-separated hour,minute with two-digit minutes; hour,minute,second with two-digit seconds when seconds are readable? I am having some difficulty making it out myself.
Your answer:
1,02
